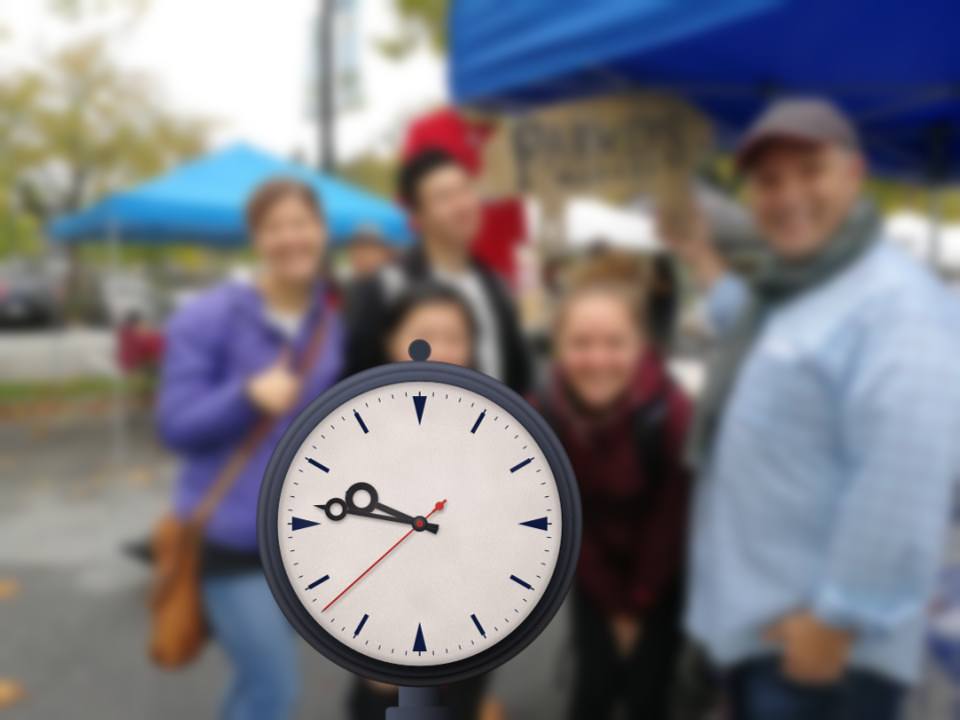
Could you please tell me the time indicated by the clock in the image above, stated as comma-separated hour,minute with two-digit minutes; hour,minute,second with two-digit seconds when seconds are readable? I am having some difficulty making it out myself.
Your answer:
9,46,38
